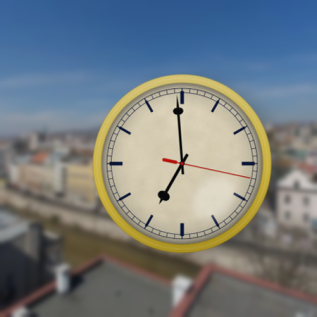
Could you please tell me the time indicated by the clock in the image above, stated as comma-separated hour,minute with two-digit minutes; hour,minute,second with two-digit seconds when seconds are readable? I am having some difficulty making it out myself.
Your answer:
6,59,17
